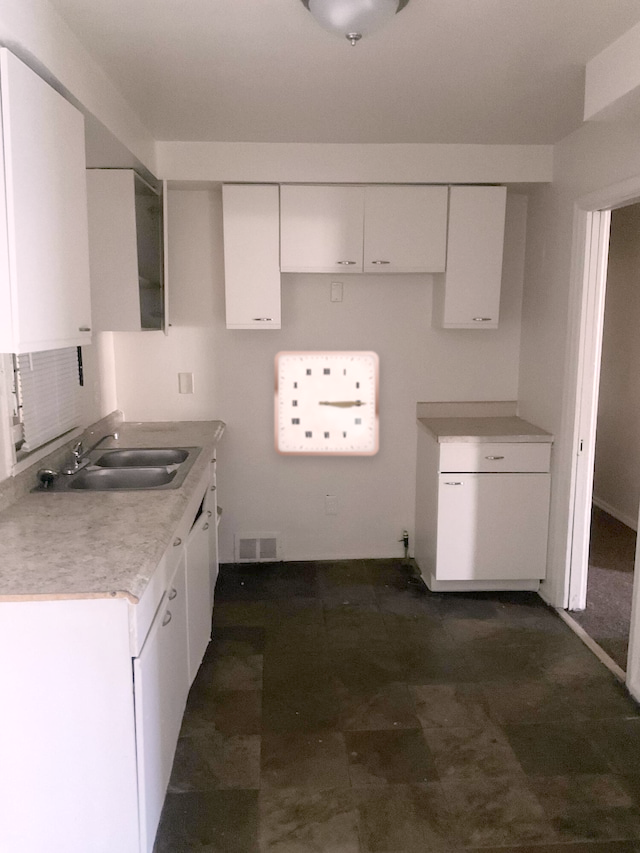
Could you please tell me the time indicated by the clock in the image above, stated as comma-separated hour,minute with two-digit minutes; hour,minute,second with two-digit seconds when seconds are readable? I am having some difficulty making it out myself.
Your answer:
3,15
